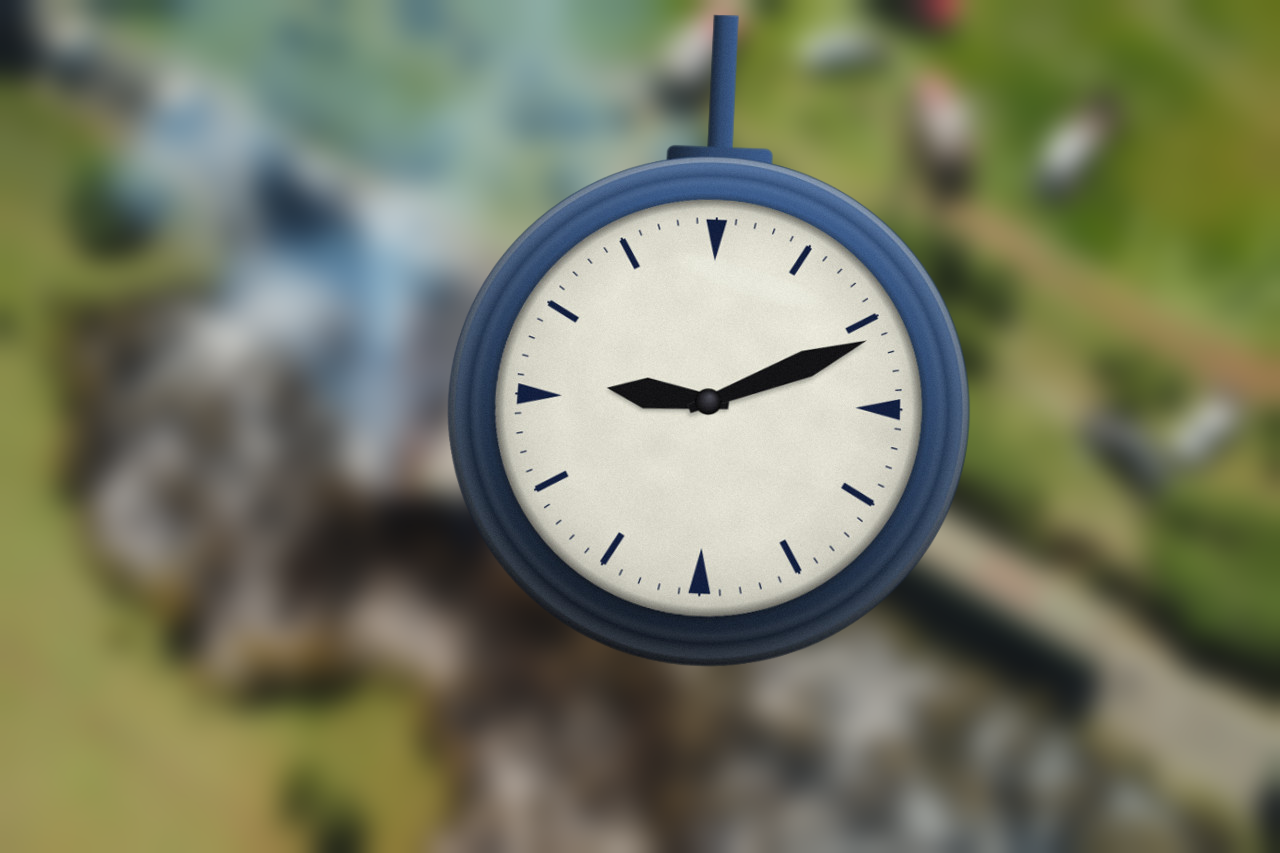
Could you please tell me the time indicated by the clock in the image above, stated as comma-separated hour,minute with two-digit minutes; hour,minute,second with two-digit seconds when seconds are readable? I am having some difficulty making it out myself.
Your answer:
9,11
